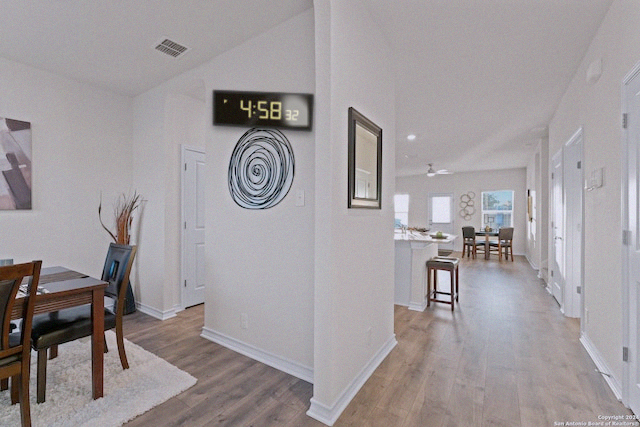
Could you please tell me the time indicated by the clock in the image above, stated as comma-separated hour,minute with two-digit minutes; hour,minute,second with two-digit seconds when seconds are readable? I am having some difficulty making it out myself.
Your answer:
4,58,32
